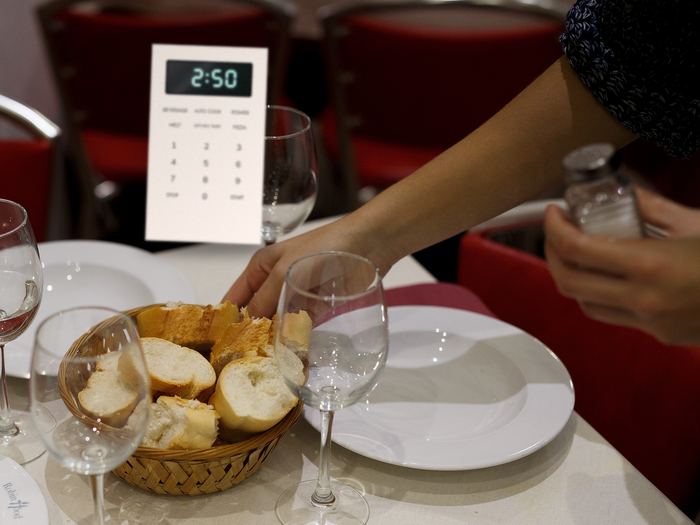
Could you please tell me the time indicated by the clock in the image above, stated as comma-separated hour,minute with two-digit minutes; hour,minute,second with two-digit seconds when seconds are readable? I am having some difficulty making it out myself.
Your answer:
2,50
